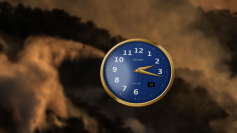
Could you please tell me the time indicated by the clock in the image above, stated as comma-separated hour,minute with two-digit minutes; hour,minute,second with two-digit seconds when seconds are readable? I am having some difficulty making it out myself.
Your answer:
2,17
